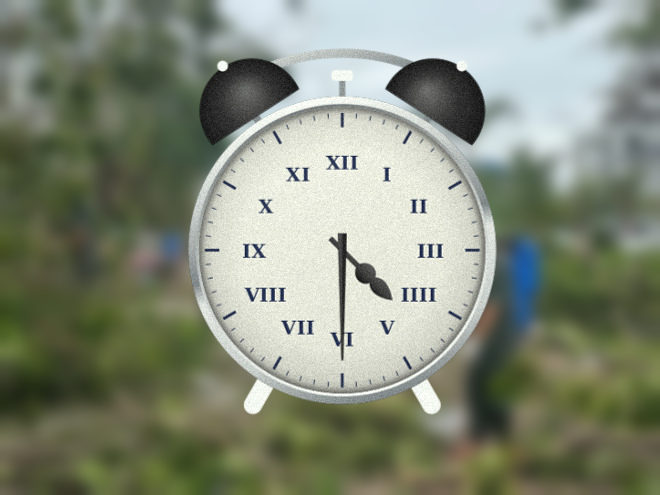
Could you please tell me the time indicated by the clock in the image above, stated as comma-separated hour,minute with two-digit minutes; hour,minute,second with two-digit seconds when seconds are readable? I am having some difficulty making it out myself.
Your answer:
4,30
